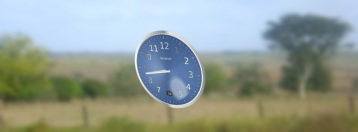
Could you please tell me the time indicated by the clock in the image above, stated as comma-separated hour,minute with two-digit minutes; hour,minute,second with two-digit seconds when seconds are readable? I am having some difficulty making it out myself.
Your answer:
8,43
